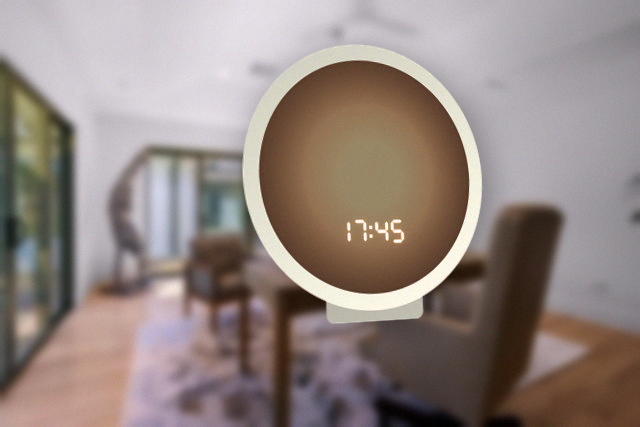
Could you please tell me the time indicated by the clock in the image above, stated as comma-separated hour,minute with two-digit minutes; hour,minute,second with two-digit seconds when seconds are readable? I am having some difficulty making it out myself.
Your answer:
17,45
